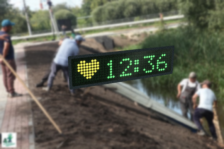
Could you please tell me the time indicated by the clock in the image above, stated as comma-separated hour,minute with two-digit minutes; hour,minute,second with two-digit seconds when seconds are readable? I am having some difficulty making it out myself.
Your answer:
12,36
